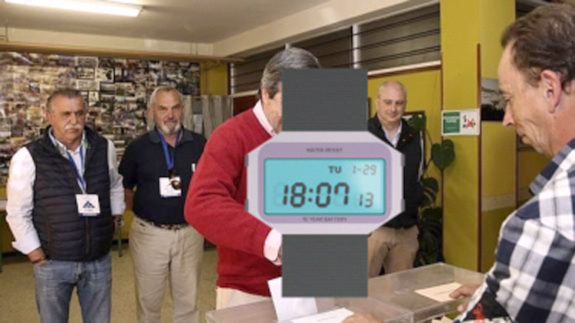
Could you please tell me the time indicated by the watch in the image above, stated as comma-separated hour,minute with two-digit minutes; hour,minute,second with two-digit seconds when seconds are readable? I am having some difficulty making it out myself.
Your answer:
18,07,13
